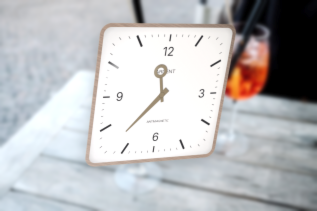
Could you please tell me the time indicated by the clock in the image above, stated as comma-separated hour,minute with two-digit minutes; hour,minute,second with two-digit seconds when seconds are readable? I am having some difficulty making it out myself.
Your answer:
11,37
